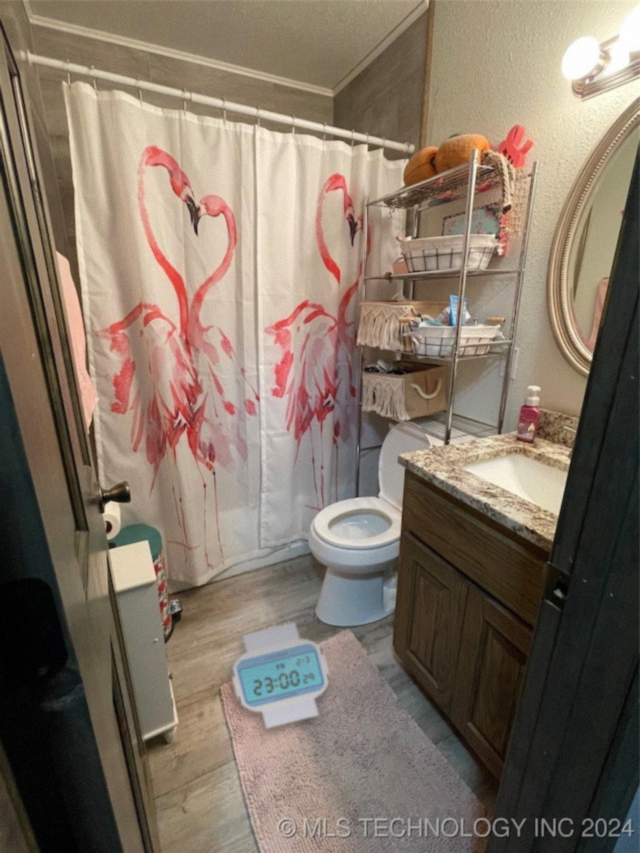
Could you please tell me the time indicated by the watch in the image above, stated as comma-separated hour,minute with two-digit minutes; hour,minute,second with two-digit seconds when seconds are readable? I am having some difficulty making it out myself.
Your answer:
23,00
